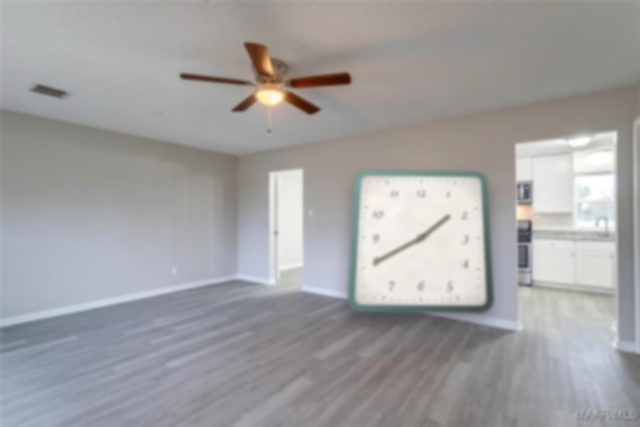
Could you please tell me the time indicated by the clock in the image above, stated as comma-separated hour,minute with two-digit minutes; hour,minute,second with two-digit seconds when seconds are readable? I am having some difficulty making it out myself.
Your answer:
1,40
